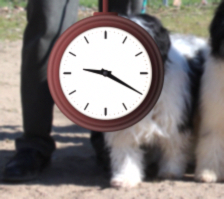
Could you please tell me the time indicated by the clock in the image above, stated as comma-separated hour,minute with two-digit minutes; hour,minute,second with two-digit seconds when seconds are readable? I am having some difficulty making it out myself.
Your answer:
9,20
